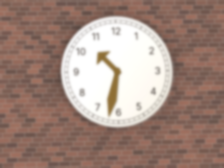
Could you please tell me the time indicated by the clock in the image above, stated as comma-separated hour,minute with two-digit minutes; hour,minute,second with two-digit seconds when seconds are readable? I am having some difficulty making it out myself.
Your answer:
10,32
